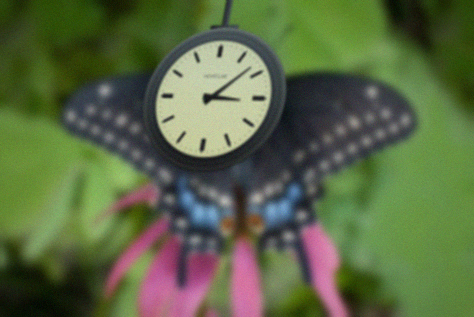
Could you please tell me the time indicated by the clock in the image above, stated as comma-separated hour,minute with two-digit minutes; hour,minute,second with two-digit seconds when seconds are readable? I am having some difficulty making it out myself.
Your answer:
3,08
